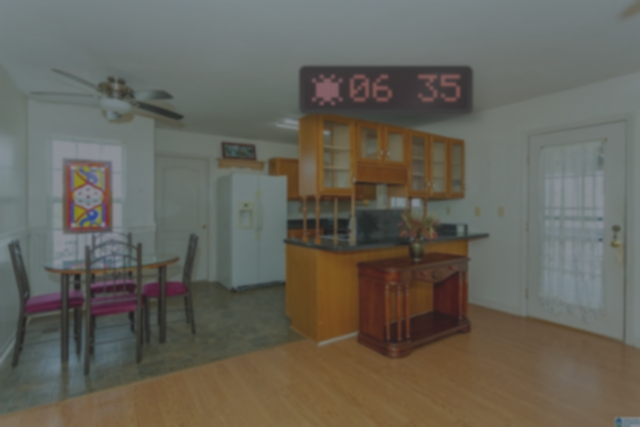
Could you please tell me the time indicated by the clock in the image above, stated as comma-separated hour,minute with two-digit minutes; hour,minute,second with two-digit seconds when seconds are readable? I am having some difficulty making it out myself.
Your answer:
6,35
